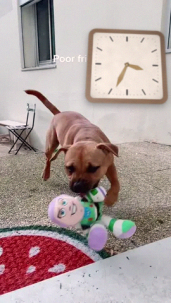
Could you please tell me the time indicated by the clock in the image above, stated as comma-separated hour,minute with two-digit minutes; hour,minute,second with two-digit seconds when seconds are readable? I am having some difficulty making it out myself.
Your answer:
3,34
